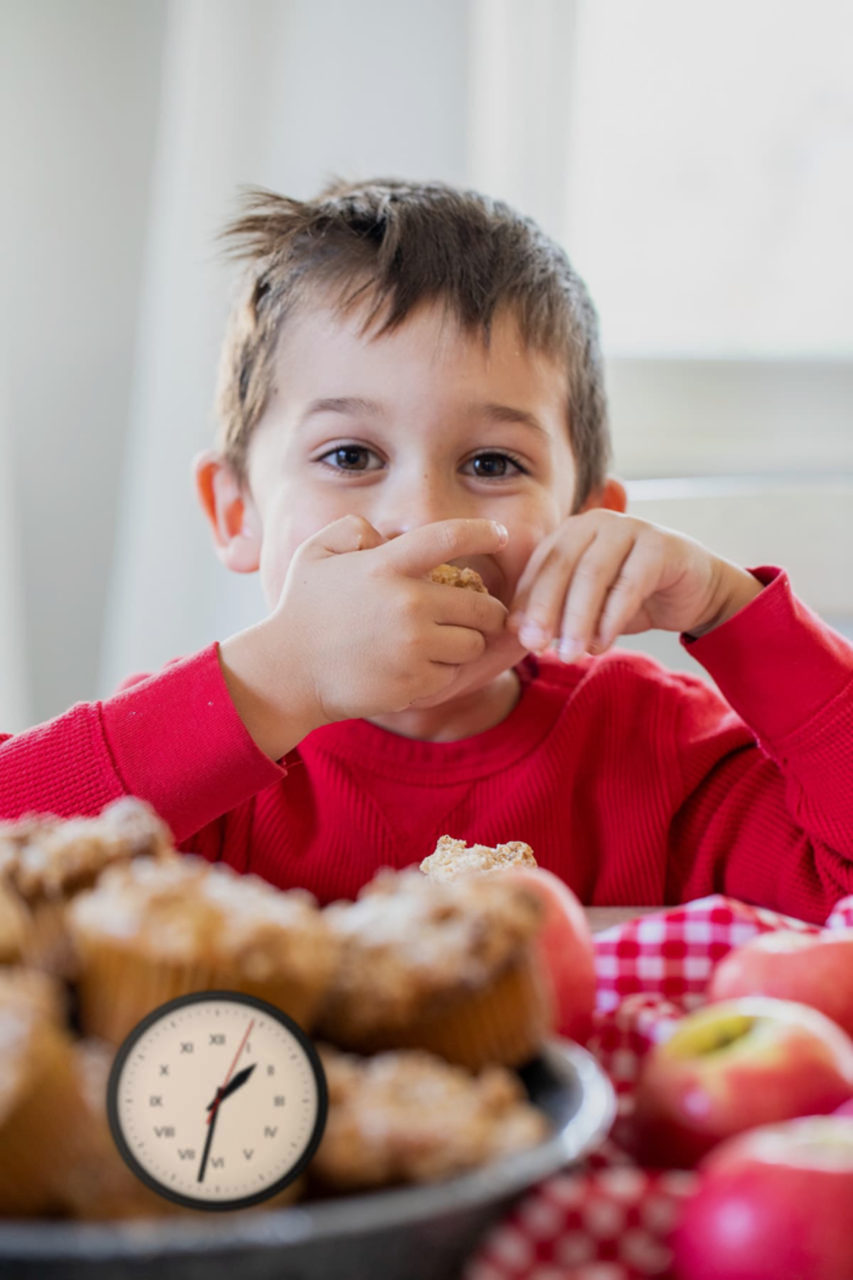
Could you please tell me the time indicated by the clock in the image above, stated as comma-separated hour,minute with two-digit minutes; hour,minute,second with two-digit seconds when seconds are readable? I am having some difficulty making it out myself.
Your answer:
1,32,04
